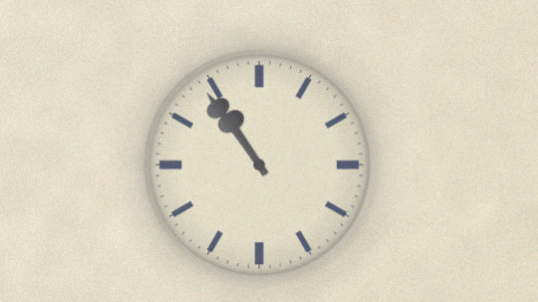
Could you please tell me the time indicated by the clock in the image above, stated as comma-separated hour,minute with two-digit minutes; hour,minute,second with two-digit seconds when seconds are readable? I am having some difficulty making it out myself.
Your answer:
10,54
